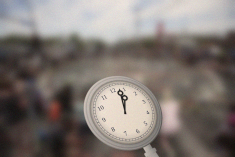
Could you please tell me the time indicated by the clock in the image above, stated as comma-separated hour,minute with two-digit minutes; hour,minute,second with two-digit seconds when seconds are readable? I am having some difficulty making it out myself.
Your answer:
1,03
